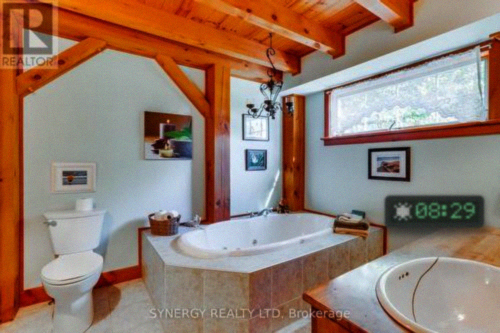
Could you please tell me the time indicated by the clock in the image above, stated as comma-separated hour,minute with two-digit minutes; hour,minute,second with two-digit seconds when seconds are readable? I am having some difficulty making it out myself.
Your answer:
8,29
